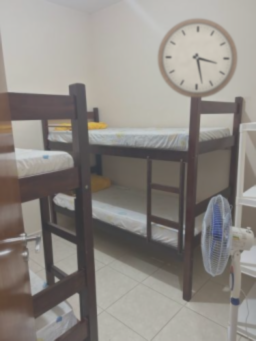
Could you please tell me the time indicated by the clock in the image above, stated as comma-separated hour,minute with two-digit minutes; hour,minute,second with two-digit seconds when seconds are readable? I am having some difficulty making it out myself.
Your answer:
3,28
